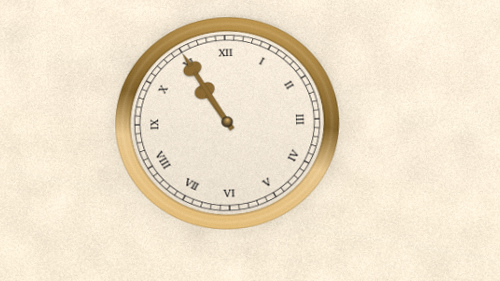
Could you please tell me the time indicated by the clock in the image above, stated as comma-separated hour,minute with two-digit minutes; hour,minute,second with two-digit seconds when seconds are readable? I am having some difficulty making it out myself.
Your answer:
10,55
